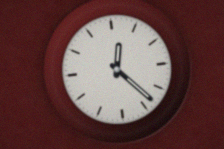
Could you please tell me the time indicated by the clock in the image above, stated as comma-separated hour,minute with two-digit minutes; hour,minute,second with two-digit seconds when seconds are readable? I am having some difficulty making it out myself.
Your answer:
12,23
